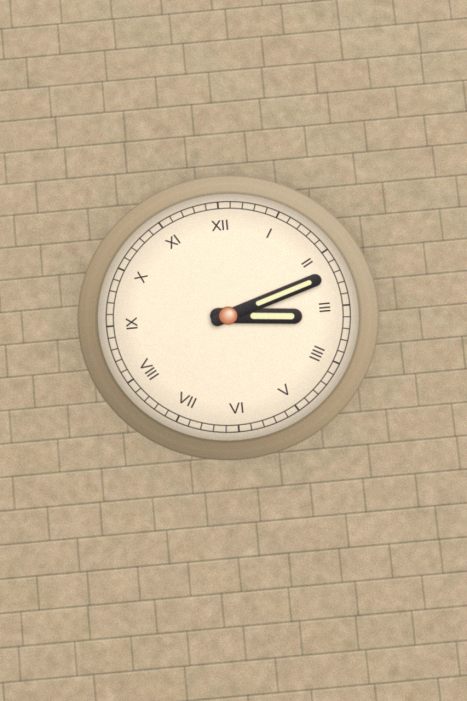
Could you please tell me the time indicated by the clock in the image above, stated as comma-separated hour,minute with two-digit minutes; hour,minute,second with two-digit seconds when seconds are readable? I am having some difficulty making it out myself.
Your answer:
3,12
